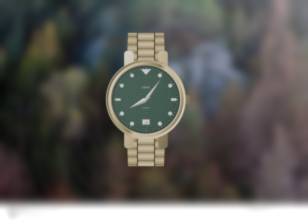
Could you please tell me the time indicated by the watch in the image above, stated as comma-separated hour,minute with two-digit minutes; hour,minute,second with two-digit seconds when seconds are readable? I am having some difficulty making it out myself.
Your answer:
8,06
